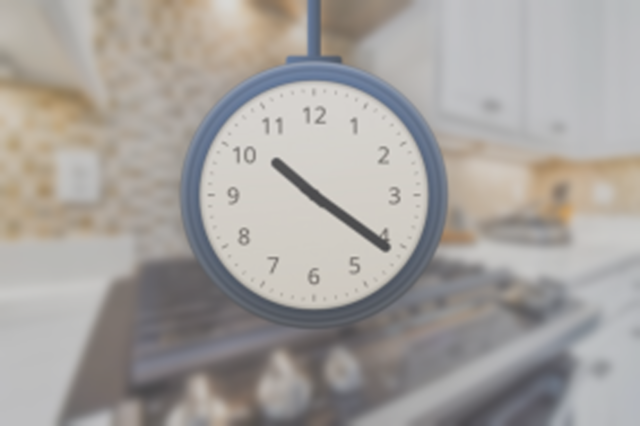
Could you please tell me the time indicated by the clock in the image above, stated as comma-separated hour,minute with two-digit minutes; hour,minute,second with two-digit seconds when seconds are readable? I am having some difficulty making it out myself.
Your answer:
10,21
